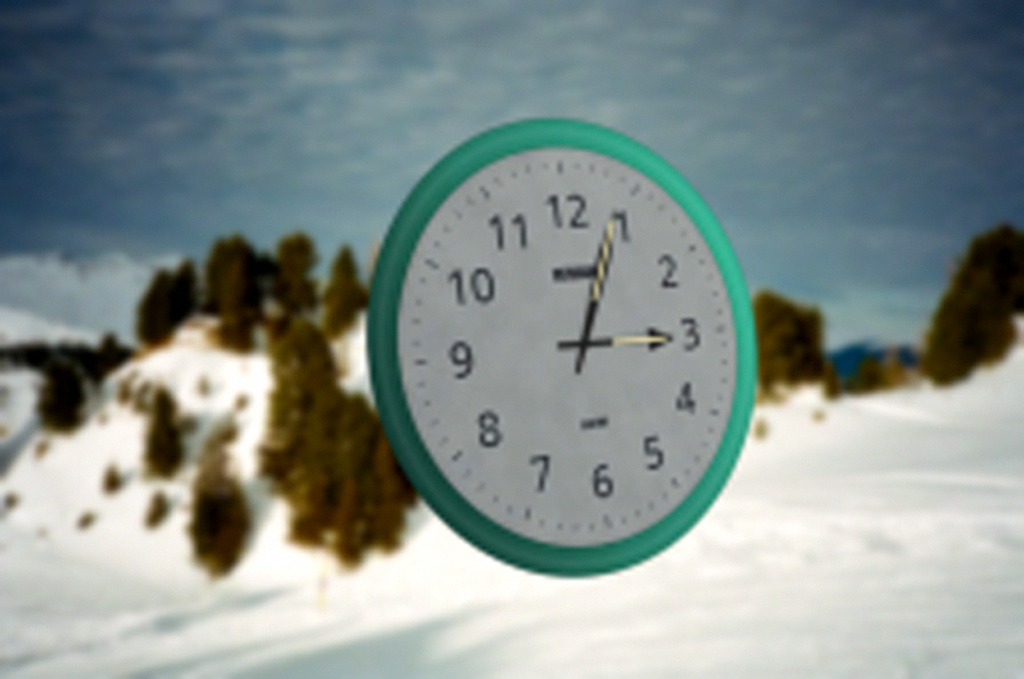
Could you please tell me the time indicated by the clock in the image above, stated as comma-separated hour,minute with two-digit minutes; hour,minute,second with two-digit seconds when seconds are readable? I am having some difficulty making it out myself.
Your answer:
3,04
